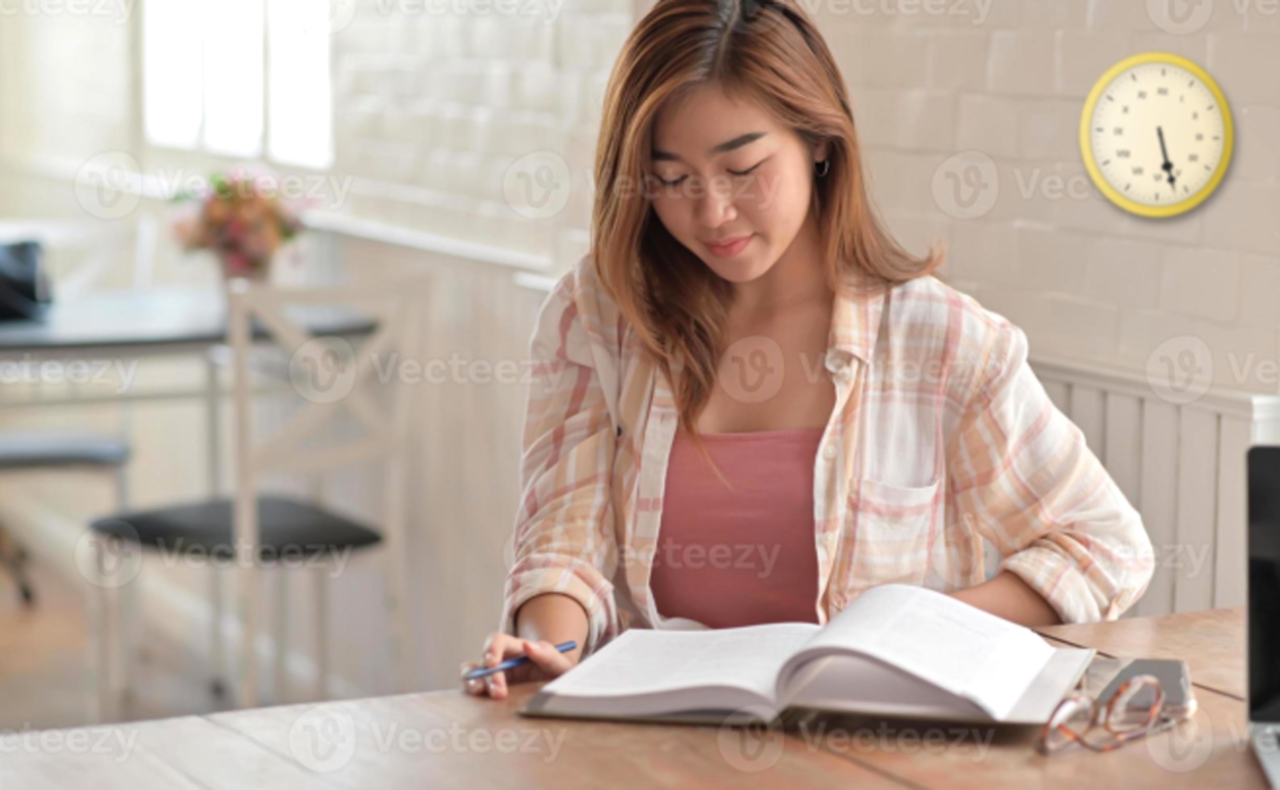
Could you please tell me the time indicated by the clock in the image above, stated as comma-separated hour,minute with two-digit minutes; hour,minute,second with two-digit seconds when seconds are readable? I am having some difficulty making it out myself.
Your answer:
5,27
